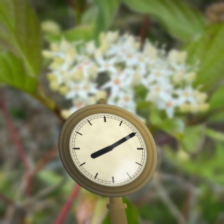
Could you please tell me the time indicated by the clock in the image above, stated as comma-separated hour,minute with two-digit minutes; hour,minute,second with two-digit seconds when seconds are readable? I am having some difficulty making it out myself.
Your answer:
8,10
